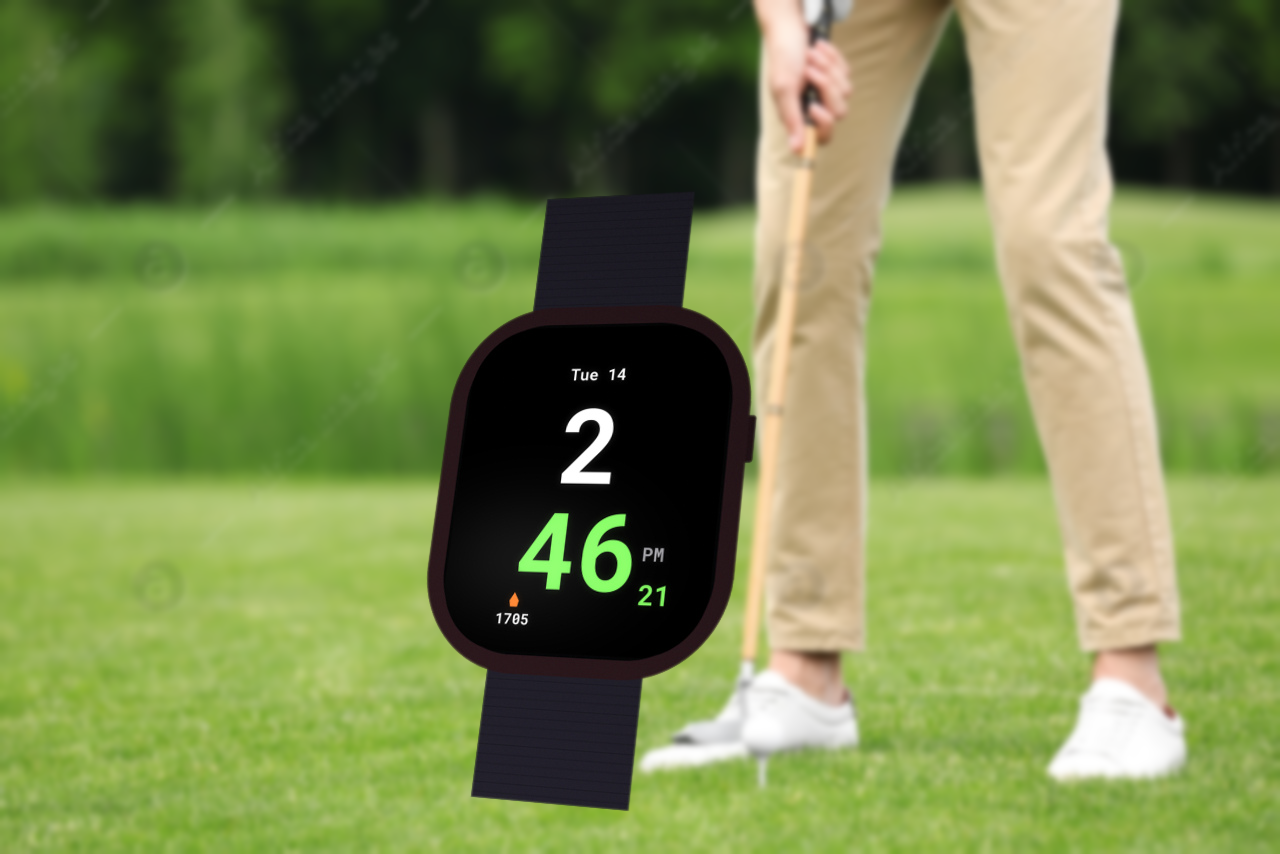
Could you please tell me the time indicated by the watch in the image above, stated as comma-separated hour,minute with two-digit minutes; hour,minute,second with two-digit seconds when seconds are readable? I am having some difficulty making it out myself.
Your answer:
2,46,21
